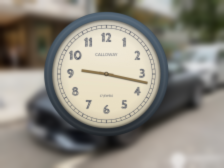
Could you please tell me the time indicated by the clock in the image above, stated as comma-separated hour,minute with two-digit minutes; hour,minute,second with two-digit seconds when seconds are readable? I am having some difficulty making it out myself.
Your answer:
9,17
